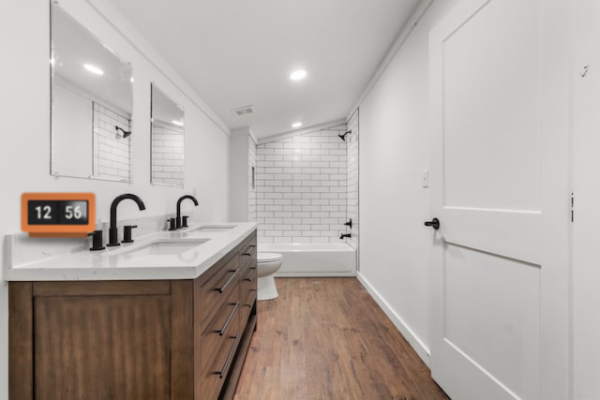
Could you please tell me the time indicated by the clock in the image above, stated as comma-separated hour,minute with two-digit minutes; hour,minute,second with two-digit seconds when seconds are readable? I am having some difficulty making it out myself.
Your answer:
12,56
